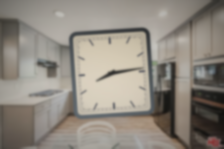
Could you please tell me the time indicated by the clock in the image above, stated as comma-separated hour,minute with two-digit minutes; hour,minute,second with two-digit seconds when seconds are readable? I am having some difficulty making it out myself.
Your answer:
8,14
